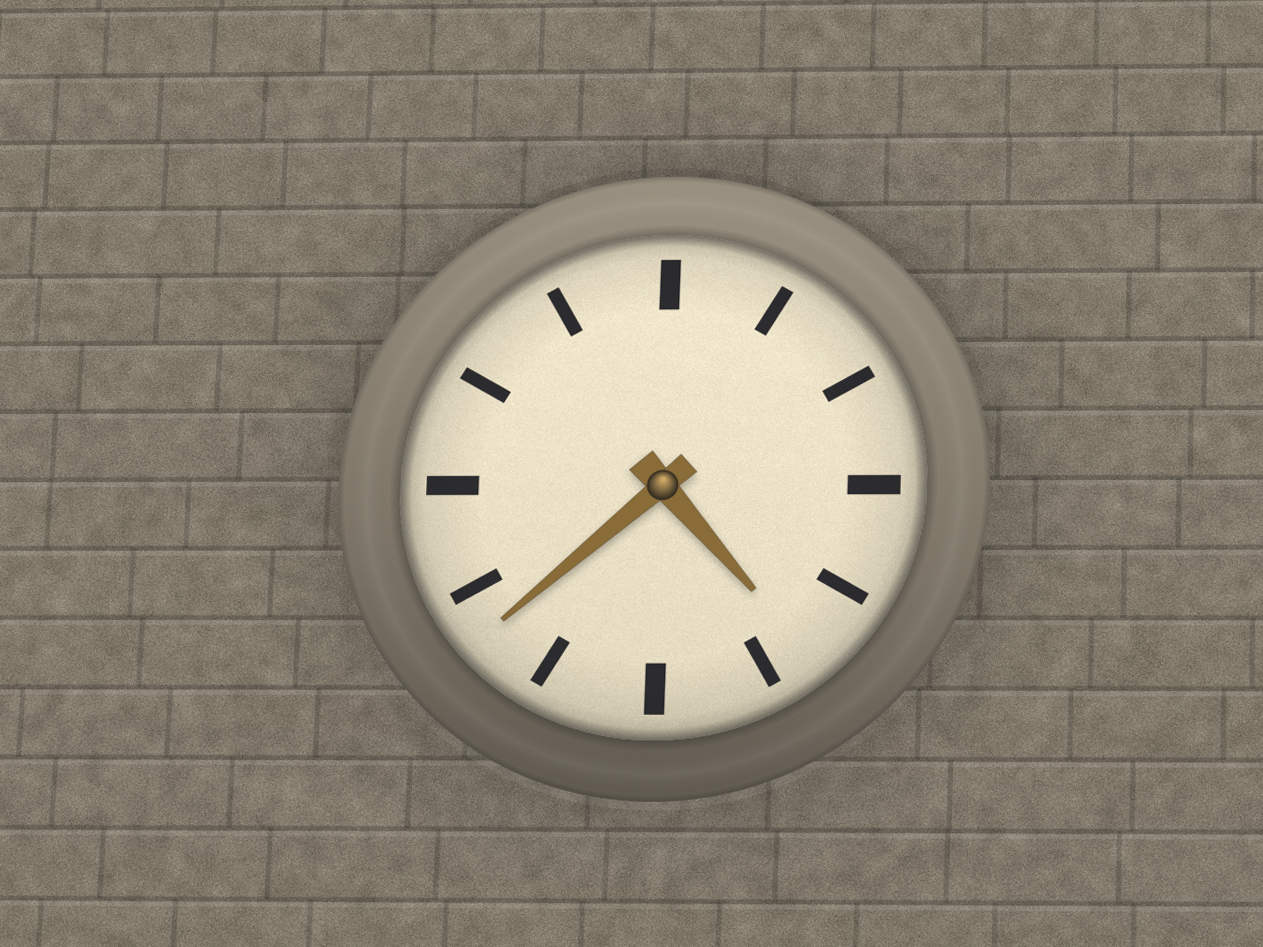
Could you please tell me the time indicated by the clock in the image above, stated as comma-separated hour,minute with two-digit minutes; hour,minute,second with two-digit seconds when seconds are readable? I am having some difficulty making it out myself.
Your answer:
4,38
